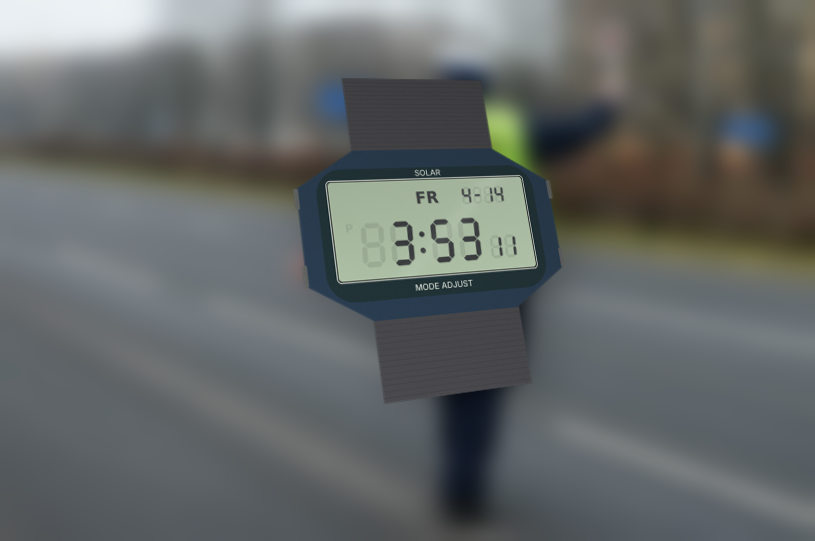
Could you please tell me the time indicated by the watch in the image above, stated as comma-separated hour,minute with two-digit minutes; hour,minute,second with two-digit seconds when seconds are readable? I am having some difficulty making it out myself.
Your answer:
3,53,11
